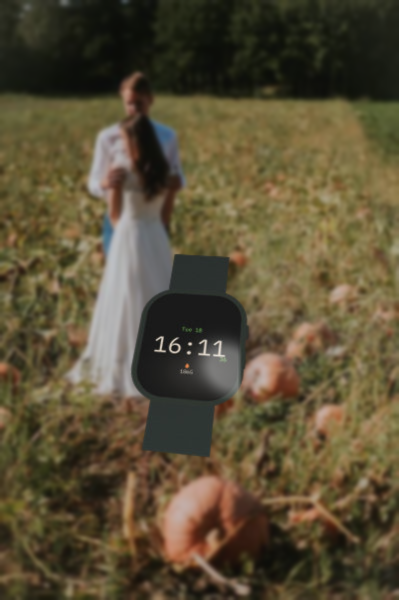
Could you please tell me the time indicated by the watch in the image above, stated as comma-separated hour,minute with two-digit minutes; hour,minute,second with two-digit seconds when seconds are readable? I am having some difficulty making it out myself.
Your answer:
16,11
